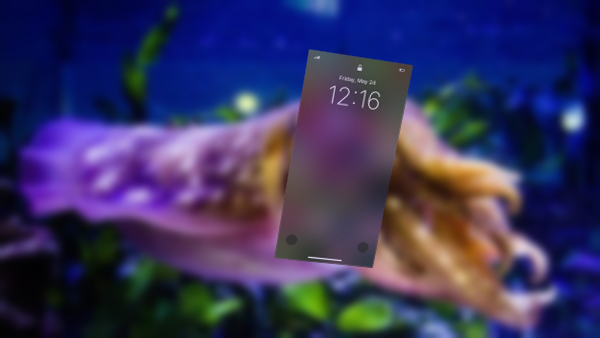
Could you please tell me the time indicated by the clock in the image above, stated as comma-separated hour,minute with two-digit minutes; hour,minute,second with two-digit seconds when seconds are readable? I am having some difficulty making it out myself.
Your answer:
12,16
